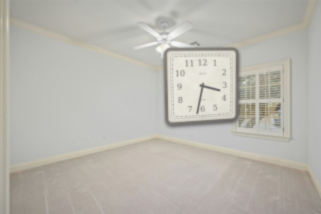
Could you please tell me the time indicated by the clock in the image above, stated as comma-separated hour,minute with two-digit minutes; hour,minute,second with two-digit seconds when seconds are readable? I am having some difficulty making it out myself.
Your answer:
3,32
